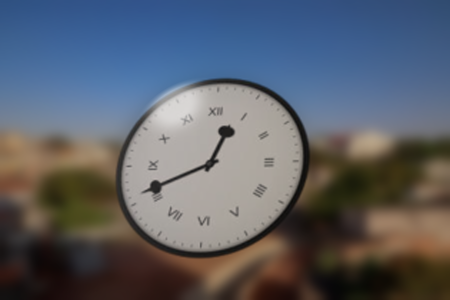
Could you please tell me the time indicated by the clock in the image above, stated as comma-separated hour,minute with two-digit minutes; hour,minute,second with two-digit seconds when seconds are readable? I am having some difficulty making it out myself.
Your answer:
12,41
